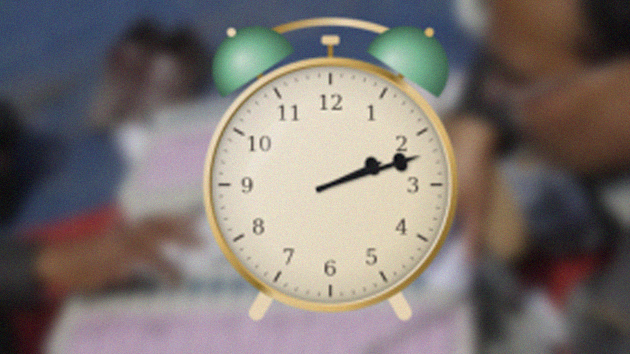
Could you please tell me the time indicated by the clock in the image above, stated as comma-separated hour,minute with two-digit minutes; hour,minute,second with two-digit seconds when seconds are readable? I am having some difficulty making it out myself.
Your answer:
2,12
